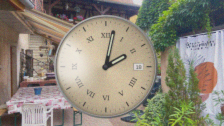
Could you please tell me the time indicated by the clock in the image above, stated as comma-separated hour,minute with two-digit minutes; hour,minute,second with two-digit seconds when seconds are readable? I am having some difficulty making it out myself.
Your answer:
2,02
